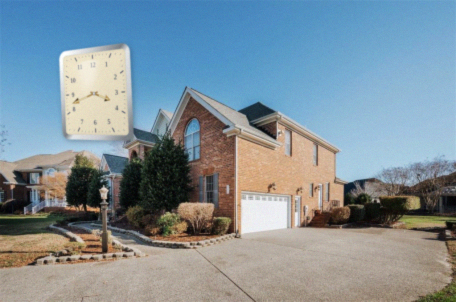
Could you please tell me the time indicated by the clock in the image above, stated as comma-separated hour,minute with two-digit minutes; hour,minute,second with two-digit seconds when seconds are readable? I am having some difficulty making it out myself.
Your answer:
3,42
